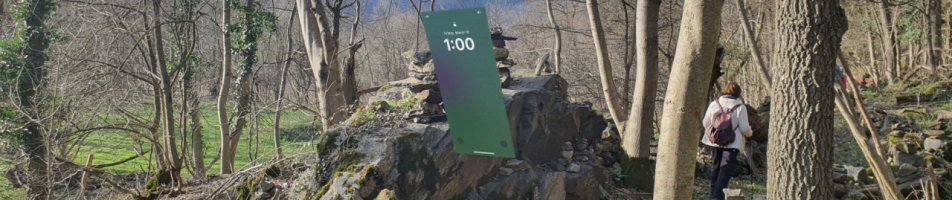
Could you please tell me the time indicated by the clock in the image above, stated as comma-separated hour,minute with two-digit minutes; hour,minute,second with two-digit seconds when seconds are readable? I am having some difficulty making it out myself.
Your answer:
1,00
